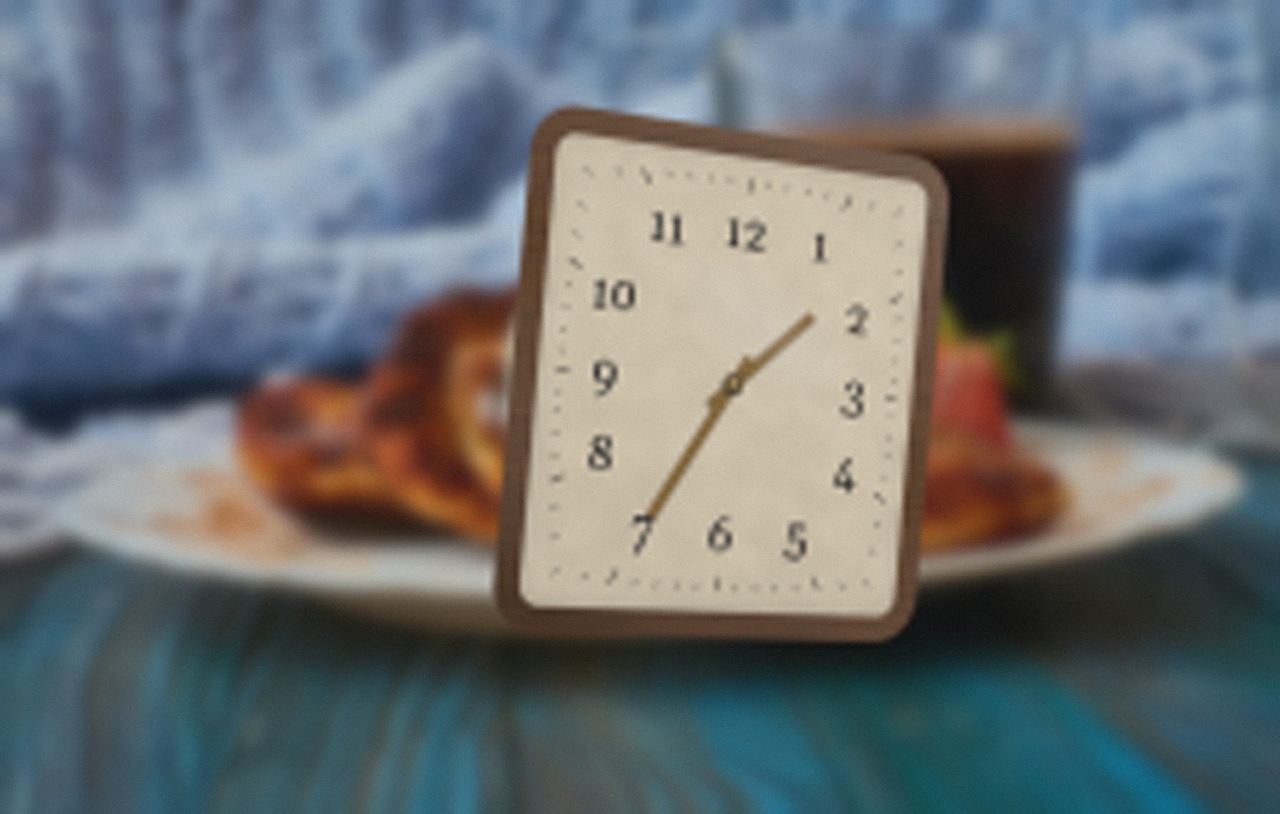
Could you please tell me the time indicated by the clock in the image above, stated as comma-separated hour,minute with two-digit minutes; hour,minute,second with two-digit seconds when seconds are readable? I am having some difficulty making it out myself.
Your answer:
1,35
